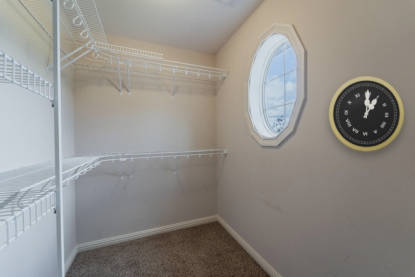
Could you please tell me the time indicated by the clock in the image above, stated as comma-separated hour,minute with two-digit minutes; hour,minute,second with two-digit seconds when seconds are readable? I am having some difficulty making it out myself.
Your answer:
1,00
